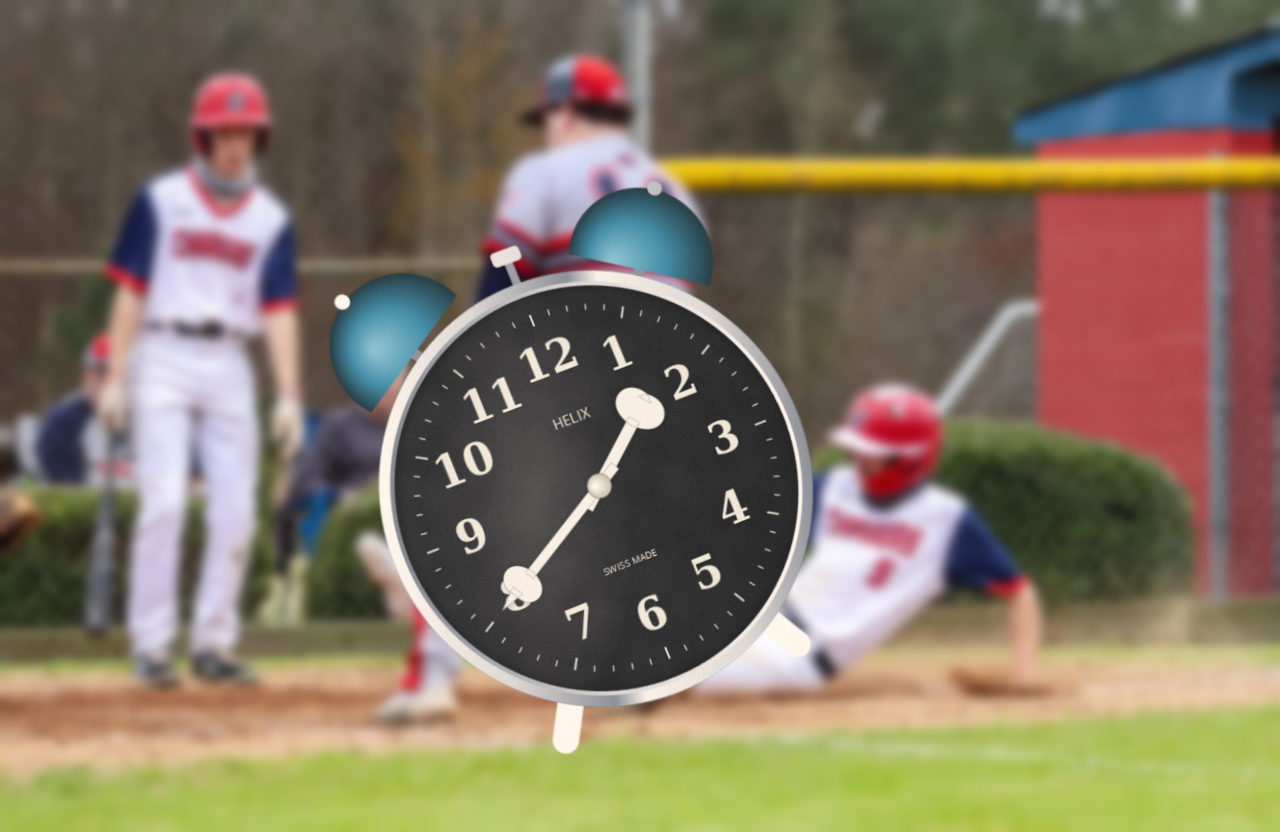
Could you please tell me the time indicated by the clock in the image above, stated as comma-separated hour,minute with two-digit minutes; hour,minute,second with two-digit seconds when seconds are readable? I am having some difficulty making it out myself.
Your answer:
1,40
